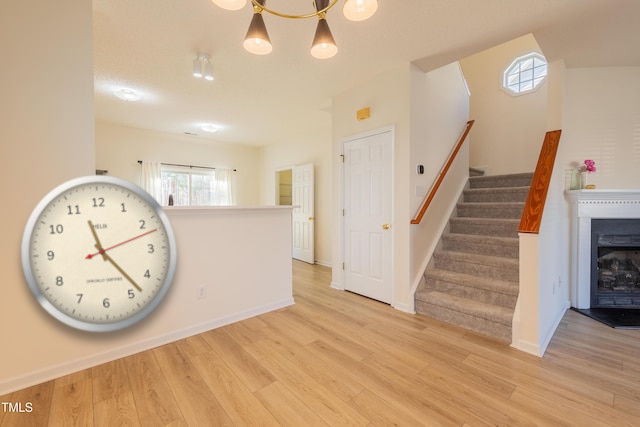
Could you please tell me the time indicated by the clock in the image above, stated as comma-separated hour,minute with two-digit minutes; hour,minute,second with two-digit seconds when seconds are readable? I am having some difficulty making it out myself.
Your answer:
11,23,12
